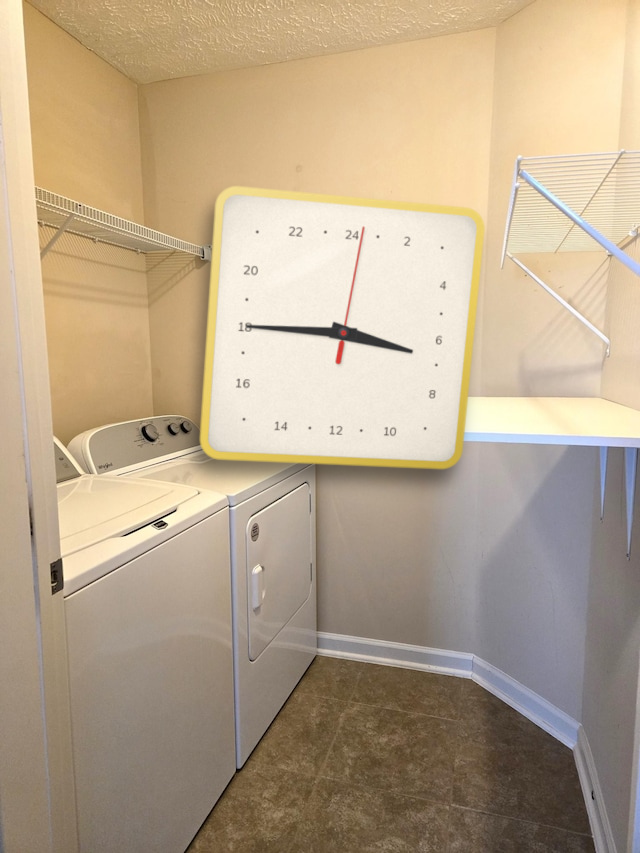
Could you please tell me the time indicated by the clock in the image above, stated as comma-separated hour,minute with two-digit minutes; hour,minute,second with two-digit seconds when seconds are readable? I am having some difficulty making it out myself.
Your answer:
6,45,01
